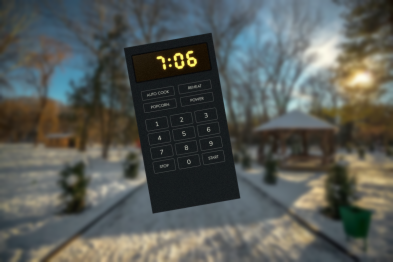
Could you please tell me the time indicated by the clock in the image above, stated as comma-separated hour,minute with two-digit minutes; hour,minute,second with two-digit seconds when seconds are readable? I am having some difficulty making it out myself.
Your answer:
7,06
